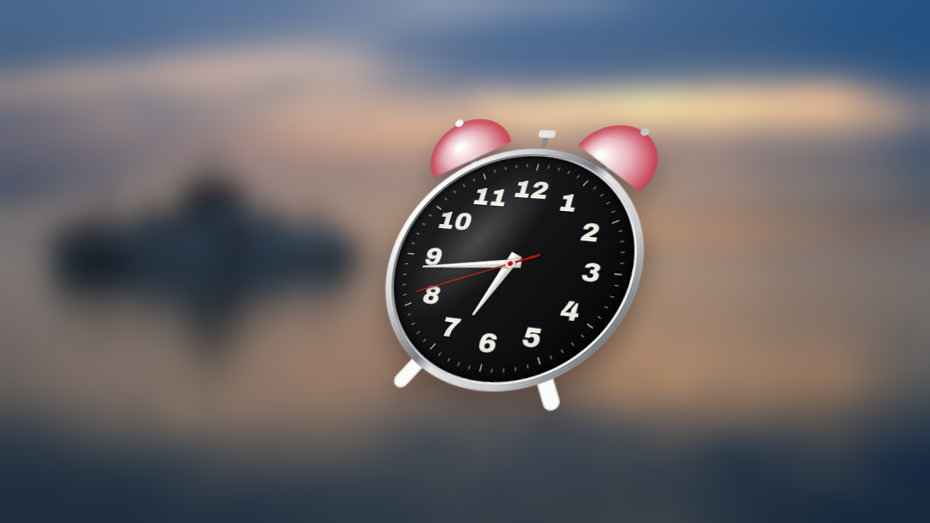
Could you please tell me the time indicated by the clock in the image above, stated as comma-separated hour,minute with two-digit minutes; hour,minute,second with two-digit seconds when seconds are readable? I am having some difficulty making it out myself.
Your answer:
6,43,41
